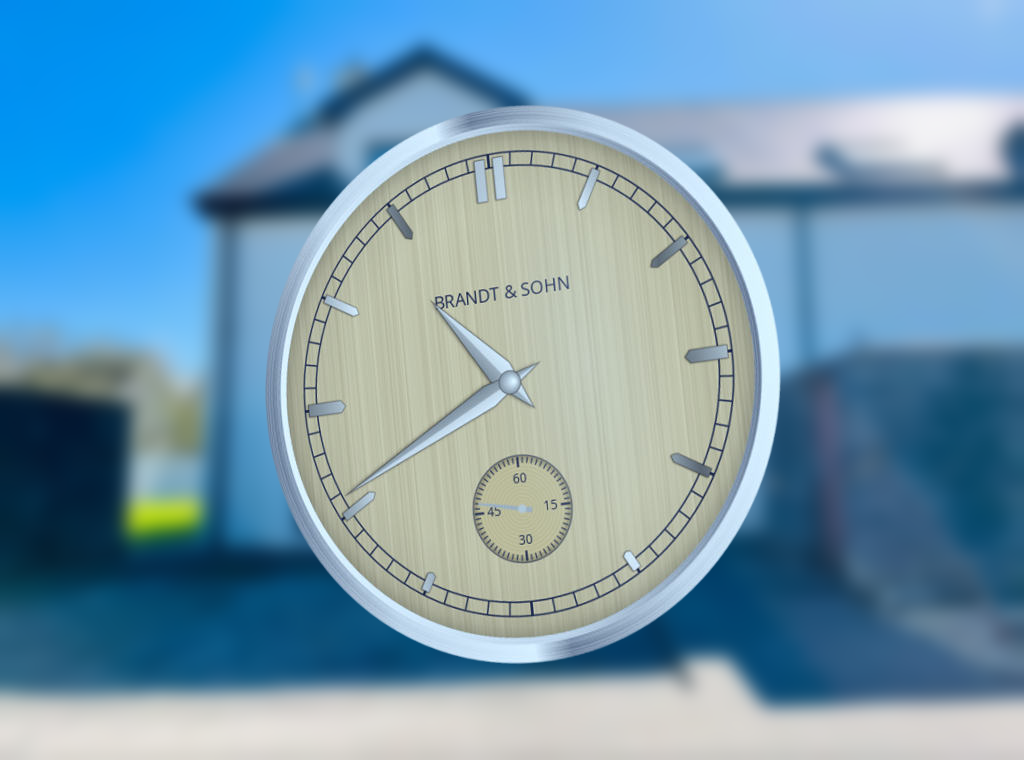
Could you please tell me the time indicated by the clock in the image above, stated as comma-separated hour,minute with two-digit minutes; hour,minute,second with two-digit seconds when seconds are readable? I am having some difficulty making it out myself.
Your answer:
10,40,47
